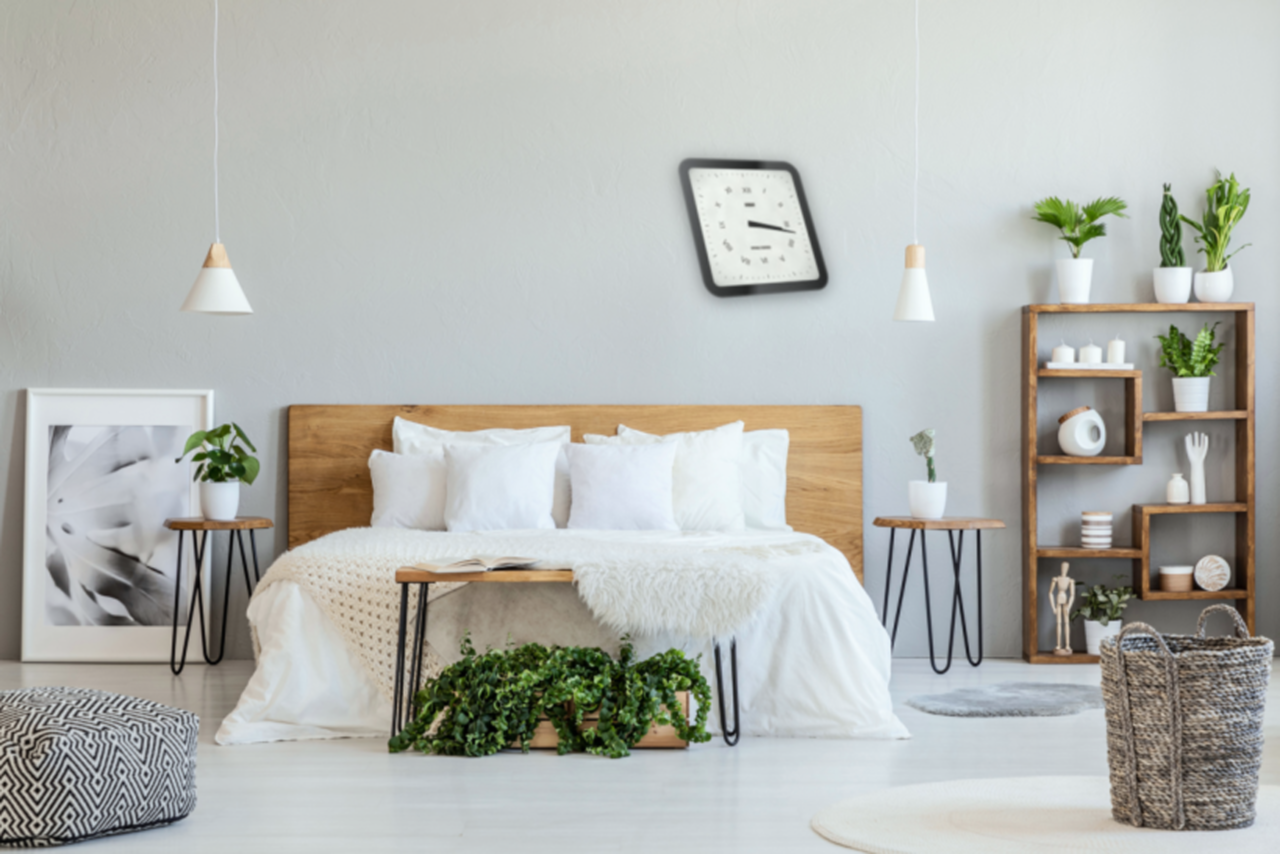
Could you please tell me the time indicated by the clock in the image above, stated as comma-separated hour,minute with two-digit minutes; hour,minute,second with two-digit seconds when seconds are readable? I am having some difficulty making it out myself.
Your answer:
3,17
